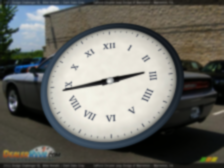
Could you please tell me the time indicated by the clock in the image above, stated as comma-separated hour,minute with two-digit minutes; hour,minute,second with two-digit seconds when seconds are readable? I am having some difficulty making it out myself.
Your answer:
2,44
